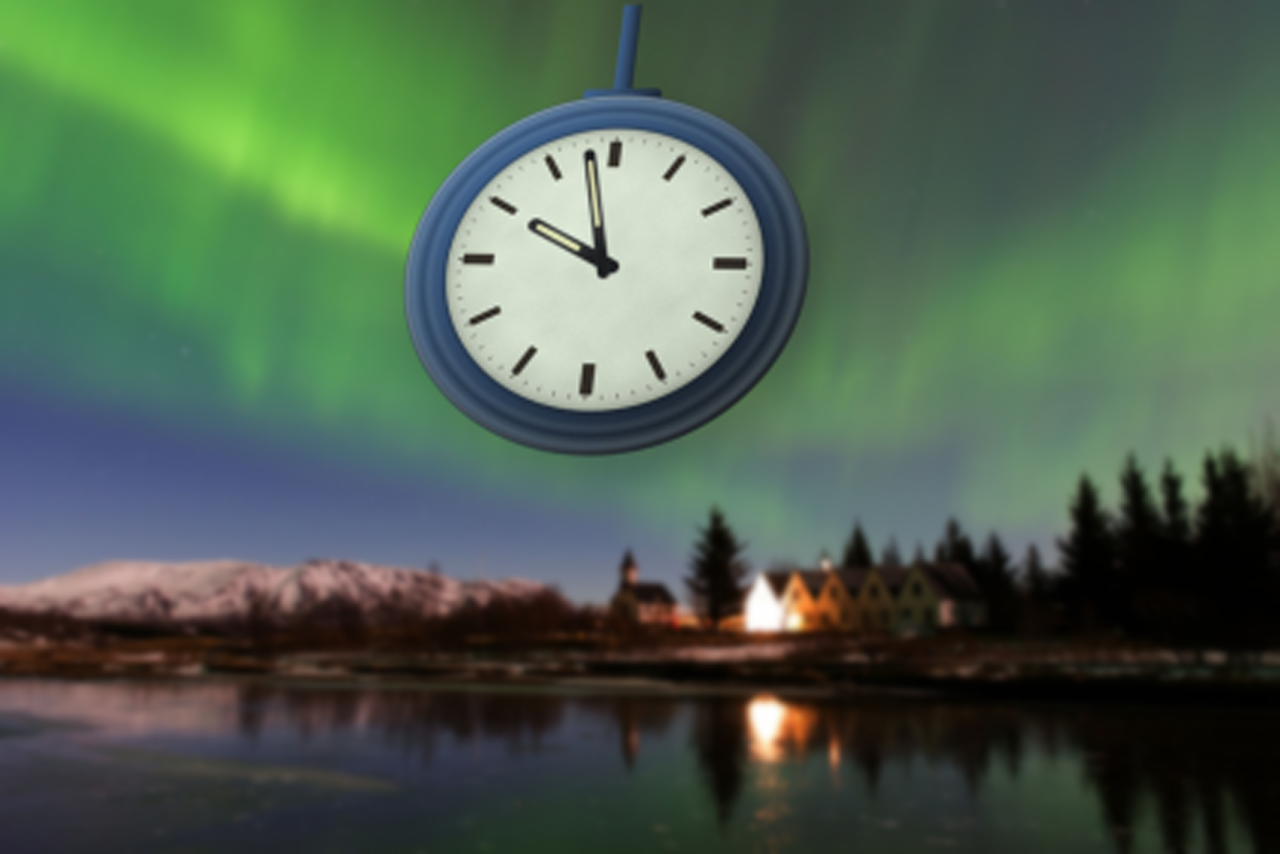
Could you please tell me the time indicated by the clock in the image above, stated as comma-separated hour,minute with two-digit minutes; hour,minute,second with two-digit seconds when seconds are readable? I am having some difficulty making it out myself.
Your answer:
9,58
